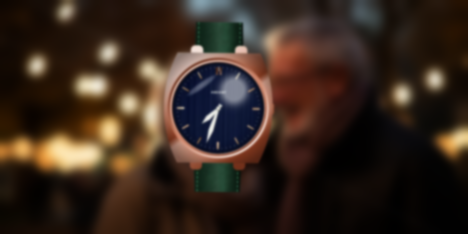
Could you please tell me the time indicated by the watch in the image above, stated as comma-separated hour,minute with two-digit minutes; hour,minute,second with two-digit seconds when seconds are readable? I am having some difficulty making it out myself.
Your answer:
7,33
